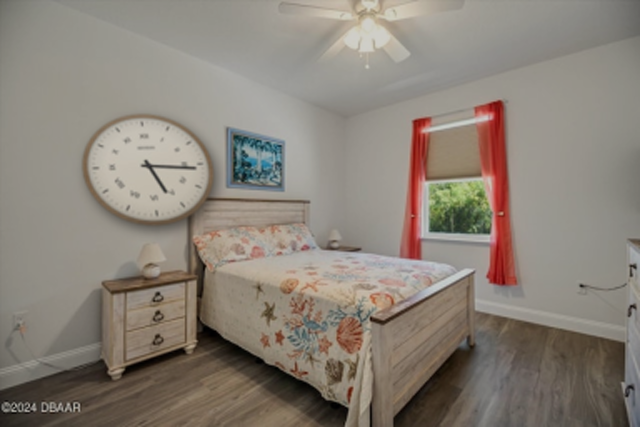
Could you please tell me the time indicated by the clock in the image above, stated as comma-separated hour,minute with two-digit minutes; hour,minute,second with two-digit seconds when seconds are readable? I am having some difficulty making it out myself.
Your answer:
5,16
